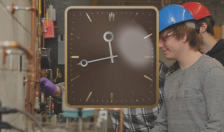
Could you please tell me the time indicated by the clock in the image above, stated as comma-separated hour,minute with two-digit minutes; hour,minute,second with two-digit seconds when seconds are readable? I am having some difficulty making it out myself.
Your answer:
11,43
